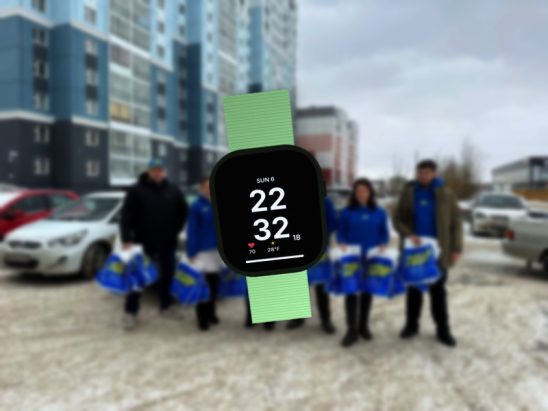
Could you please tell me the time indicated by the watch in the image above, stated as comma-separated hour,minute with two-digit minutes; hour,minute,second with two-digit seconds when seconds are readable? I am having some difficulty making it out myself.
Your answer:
22,32,18
